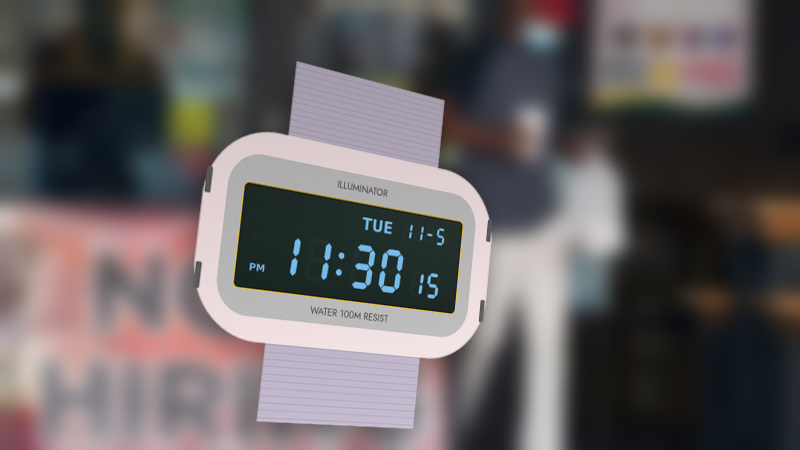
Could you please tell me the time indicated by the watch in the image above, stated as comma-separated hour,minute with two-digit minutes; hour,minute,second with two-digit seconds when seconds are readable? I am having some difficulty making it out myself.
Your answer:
11,30,15
